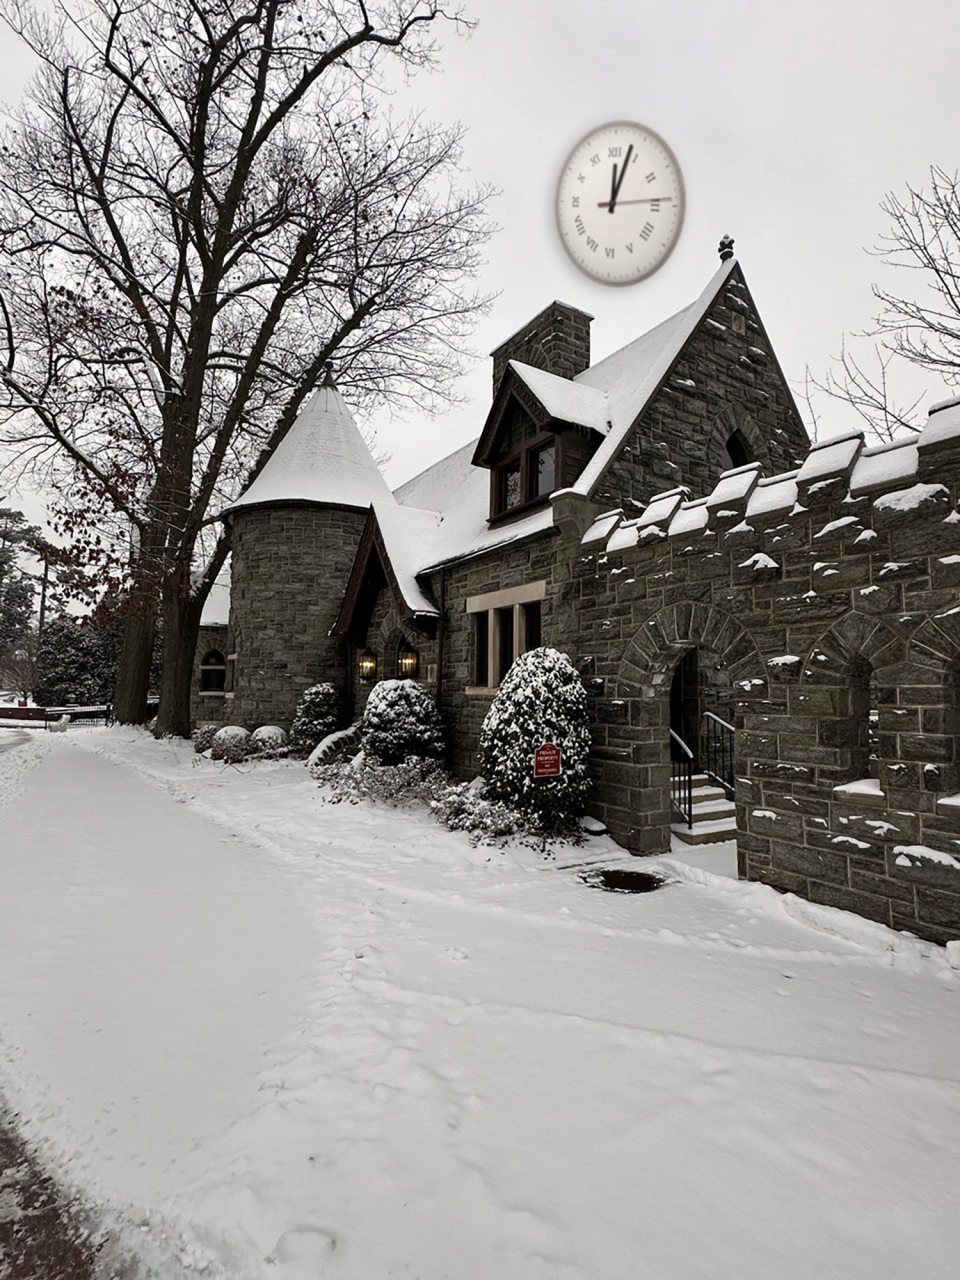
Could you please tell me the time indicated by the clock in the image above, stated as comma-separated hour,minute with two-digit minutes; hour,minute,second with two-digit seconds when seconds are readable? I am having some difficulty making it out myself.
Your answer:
12,03,14
